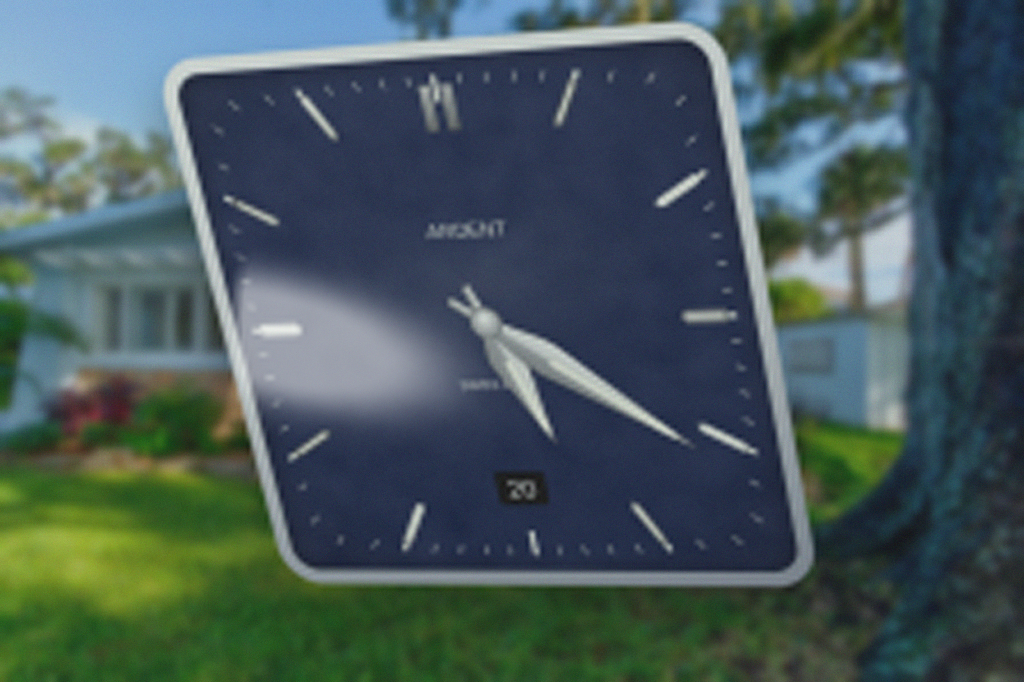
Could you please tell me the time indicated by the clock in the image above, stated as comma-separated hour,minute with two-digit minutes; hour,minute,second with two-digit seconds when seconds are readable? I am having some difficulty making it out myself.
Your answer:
5,21
